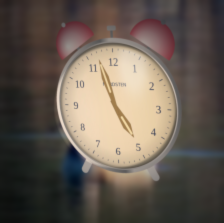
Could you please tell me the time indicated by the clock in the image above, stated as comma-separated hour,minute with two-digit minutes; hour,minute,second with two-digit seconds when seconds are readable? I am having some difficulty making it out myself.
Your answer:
4,57
